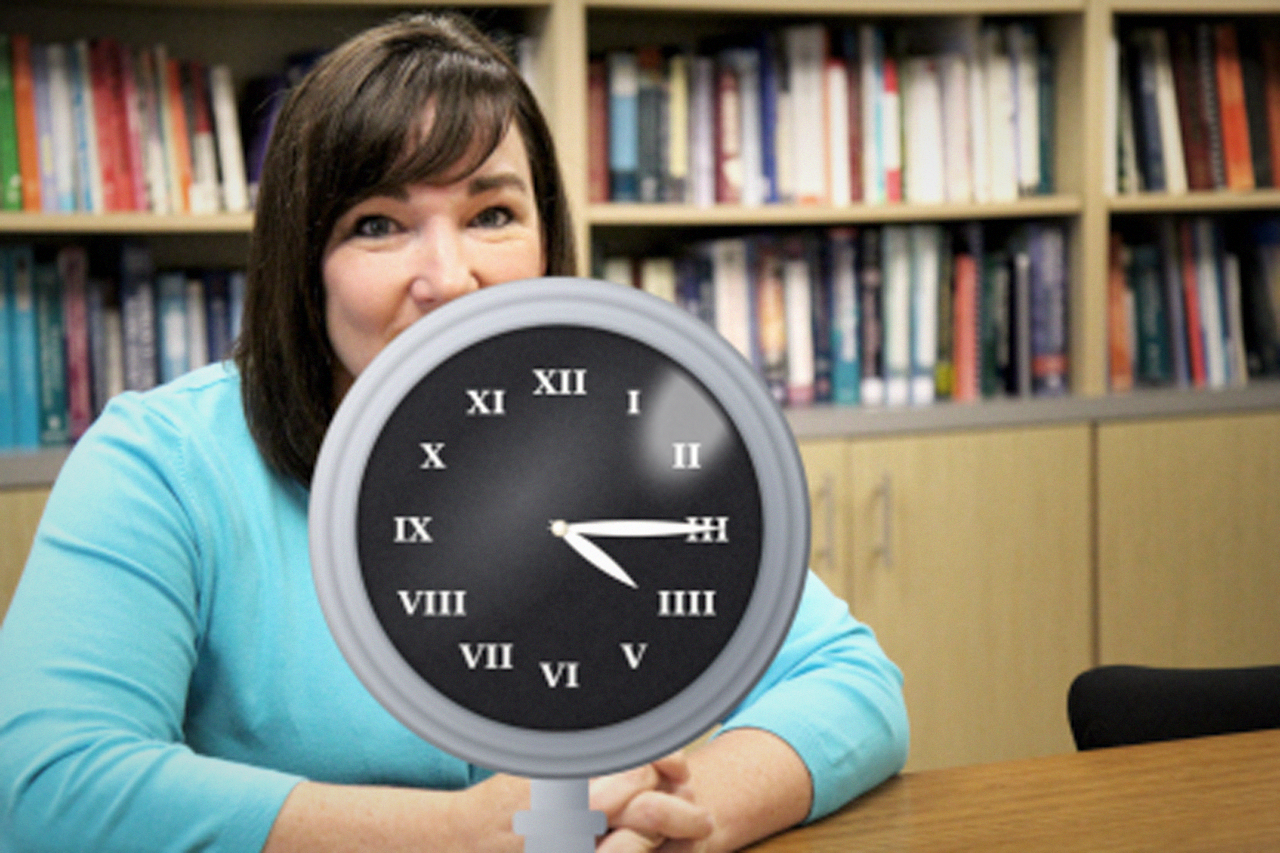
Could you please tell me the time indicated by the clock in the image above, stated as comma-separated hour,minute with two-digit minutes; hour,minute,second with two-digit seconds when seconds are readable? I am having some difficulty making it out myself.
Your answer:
4,15
